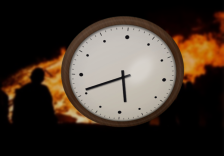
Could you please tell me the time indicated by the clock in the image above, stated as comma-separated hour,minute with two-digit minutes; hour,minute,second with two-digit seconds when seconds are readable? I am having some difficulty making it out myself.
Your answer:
5,41
